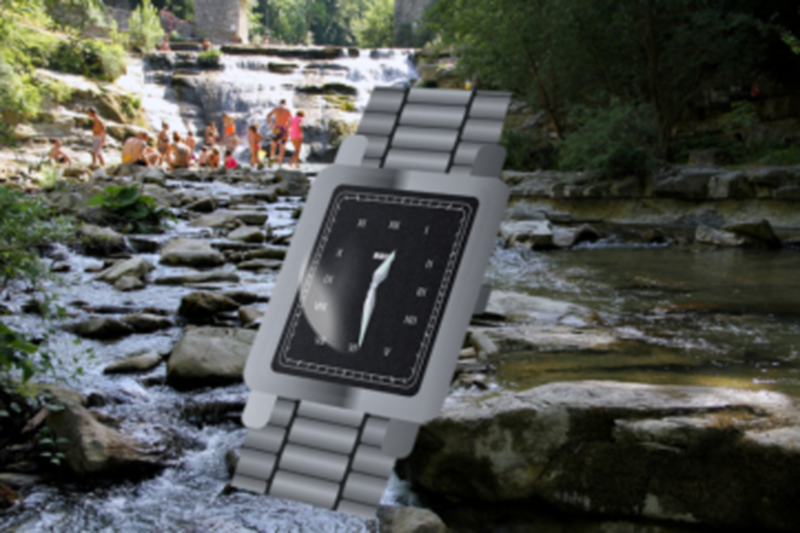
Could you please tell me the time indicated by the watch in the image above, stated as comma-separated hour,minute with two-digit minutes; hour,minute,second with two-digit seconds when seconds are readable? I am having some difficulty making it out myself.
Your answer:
12,29
